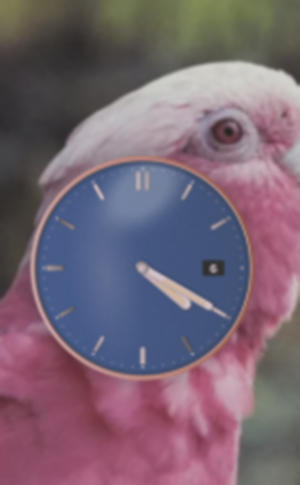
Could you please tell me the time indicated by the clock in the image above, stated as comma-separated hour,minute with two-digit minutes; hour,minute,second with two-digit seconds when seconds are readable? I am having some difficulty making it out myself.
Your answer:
4,20
